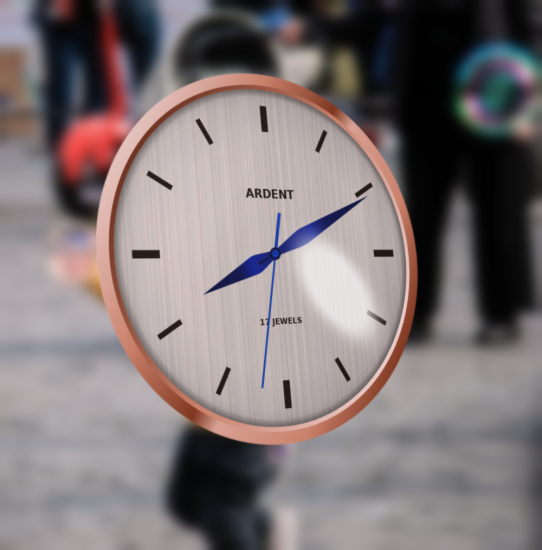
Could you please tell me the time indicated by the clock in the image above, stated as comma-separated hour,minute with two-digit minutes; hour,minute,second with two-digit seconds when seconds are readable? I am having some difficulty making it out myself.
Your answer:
8,10,32
